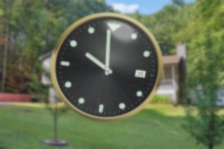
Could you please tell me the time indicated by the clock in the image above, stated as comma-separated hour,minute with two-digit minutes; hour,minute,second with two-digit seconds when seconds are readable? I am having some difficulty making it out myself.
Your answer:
9,59
